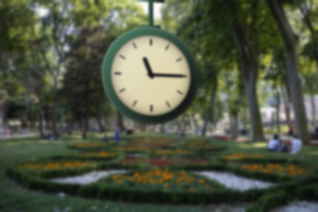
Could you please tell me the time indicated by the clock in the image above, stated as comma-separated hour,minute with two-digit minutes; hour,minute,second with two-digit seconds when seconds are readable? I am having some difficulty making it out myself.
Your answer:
11,15
